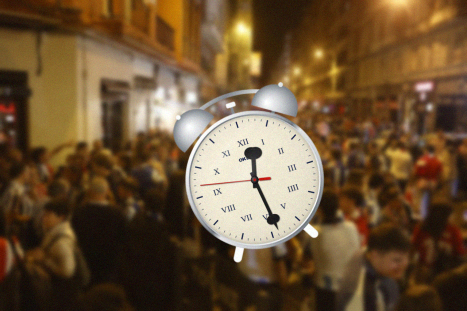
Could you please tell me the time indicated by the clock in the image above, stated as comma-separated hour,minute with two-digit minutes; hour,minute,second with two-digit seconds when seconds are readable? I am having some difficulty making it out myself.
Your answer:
12,28,47
